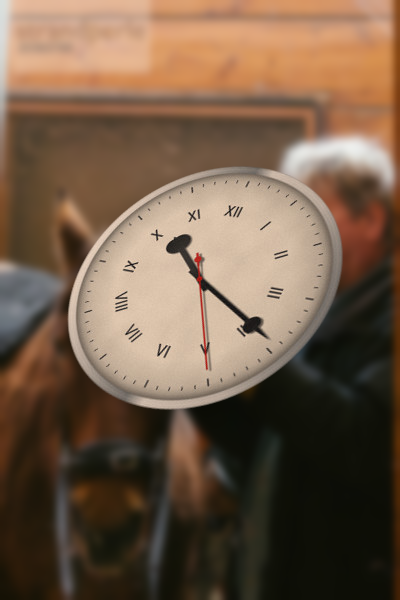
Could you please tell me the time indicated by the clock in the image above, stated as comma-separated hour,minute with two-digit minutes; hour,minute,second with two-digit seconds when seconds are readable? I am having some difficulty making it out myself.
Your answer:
10,19,25
